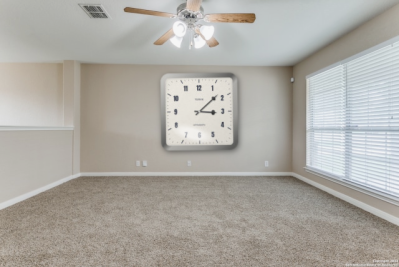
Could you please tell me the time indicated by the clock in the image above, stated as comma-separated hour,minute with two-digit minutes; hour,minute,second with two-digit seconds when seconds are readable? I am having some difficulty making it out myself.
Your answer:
3,08
